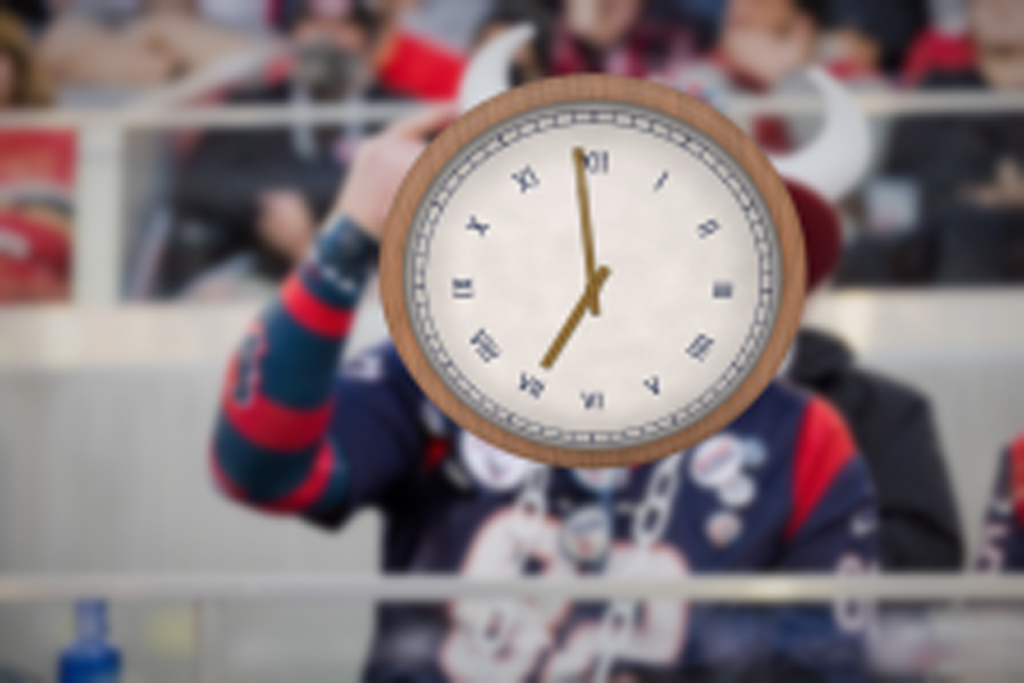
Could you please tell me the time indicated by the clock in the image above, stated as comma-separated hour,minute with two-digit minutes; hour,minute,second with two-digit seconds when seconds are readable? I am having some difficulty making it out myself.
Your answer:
6,59
